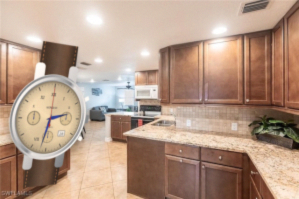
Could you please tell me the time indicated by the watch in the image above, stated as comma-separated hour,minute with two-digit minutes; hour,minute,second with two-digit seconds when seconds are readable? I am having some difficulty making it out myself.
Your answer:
2,32
